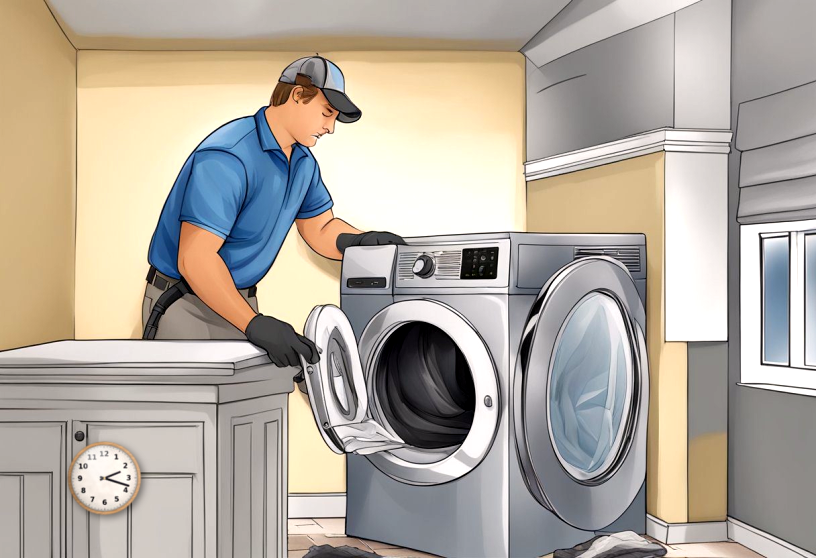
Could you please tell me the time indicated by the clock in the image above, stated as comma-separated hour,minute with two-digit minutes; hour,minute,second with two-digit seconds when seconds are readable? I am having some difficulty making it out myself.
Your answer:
2,18
